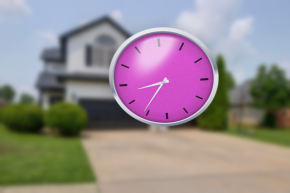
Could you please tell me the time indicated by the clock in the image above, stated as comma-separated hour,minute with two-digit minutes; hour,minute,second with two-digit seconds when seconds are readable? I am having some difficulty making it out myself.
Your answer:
8,36
